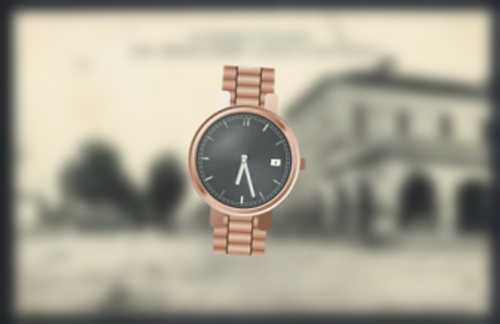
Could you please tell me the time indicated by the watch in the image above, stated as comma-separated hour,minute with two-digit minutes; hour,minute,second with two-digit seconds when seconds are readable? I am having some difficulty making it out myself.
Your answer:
6,27
